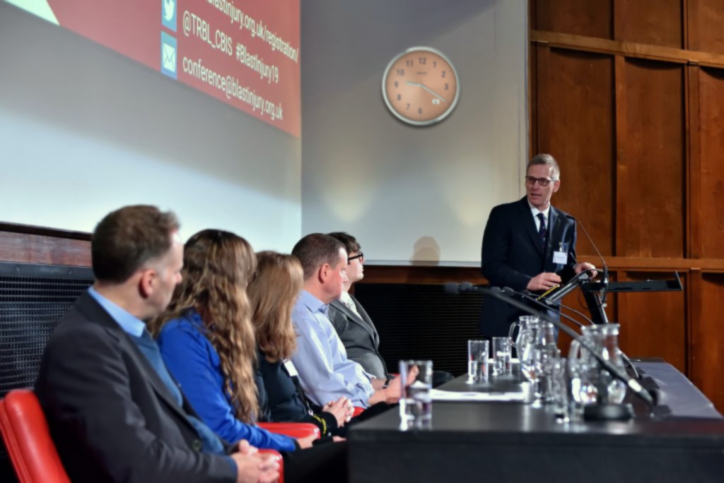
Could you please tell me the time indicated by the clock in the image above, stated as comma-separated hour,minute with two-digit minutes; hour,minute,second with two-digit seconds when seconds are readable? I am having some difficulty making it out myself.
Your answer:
9,20
